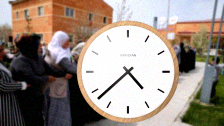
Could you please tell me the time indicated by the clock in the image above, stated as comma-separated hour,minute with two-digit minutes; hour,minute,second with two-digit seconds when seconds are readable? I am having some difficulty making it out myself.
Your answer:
4,38
